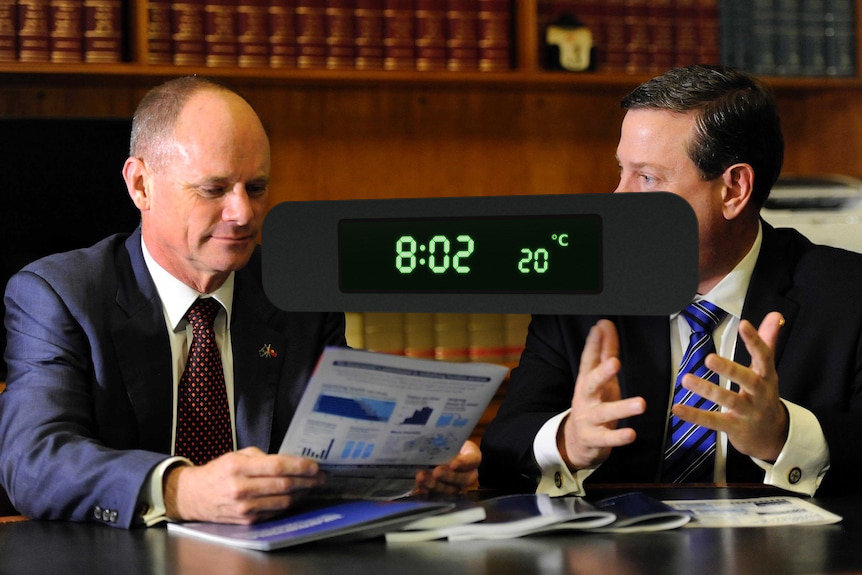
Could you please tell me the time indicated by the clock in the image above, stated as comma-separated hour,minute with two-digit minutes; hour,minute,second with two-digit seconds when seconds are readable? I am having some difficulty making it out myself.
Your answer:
8,02
